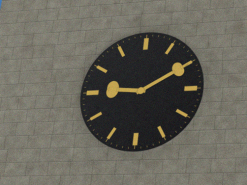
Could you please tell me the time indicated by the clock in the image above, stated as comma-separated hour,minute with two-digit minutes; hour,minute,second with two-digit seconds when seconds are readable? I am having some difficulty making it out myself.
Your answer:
9,10
